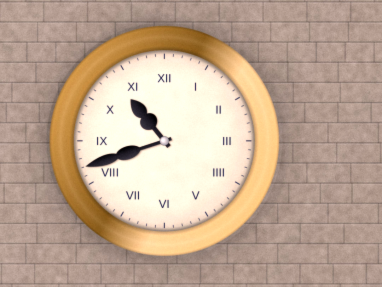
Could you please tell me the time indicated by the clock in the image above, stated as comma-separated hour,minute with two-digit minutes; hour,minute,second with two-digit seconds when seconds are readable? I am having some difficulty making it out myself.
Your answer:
10,42
